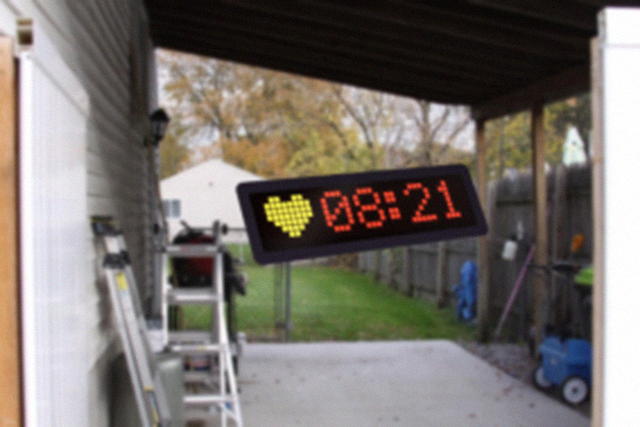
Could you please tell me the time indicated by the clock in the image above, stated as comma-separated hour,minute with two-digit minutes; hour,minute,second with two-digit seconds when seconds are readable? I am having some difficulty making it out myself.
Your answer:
8,21
